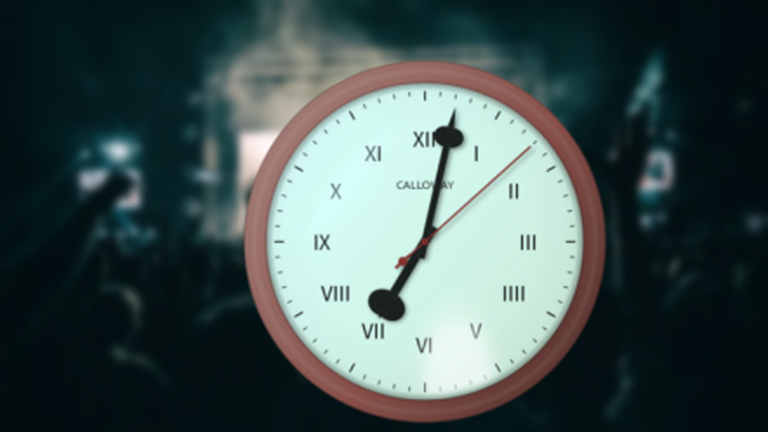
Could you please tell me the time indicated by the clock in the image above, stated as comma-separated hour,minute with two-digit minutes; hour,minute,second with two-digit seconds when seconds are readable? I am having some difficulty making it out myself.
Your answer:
7,02,08
